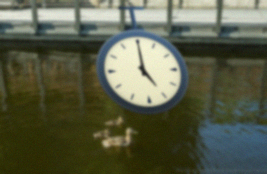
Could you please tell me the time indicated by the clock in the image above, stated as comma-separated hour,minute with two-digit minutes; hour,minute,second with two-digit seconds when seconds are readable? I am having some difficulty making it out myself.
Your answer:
5,00
